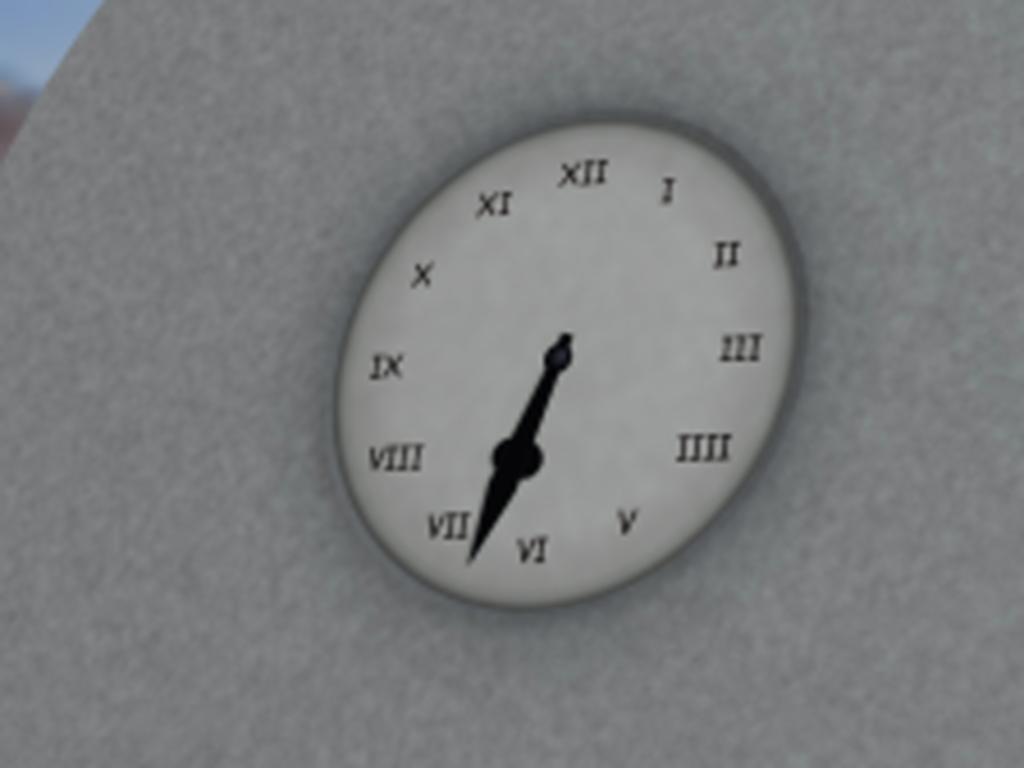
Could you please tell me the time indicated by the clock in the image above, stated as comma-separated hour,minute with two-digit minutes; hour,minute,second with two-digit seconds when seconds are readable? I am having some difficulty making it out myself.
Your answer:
6,33
